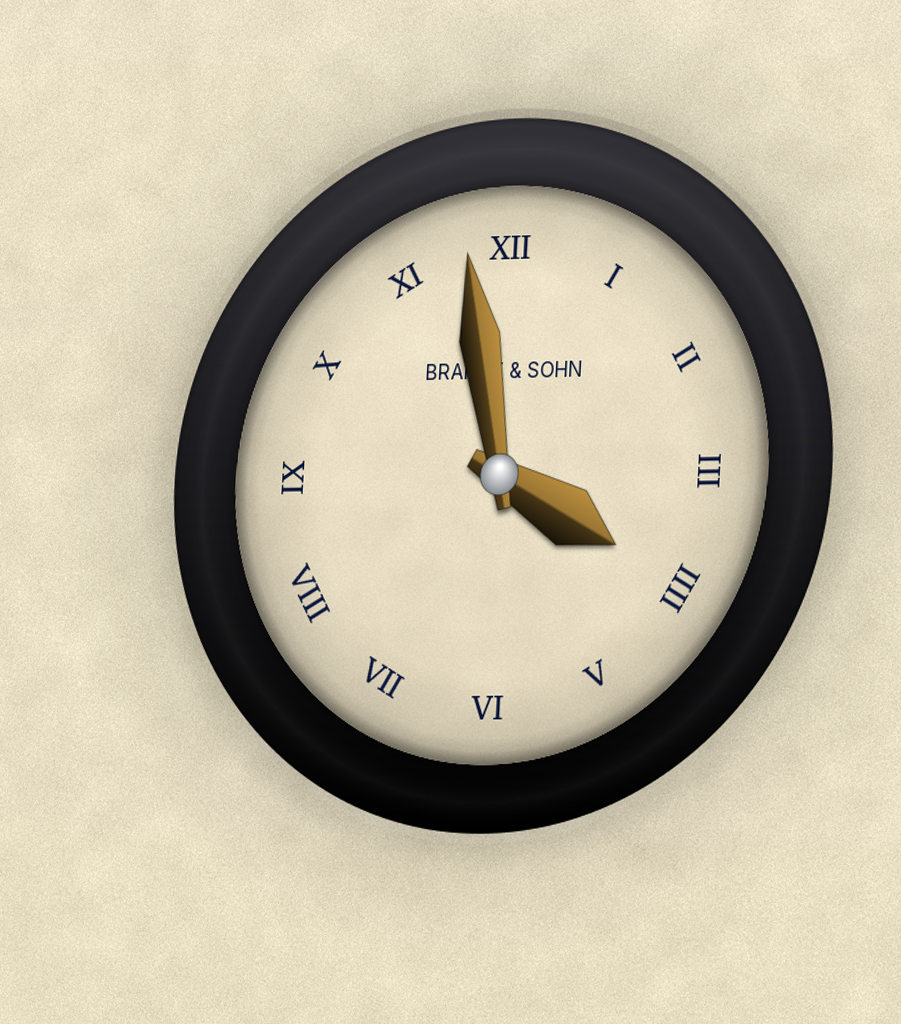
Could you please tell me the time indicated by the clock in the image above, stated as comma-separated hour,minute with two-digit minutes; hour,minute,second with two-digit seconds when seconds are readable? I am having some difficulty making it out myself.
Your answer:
3,58
